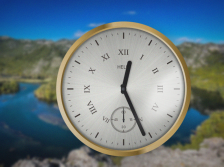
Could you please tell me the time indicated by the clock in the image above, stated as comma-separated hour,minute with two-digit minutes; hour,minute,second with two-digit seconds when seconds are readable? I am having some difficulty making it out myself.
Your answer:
12,26
